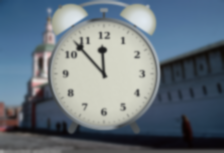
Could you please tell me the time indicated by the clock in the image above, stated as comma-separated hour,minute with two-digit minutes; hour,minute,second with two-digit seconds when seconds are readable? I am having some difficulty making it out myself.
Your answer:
11,53
